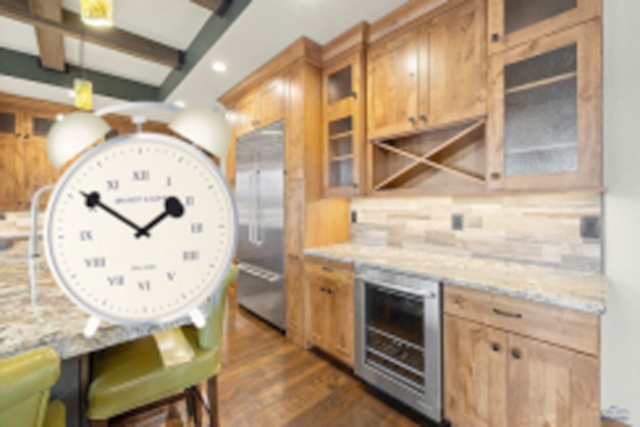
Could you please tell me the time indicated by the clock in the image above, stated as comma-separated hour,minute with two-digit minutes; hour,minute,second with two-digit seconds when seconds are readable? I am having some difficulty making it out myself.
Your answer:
1,51
